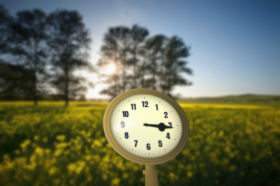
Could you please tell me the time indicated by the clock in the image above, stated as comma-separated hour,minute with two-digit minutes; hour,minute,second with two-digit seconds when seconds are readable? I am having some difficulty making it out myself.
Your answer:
3,16
